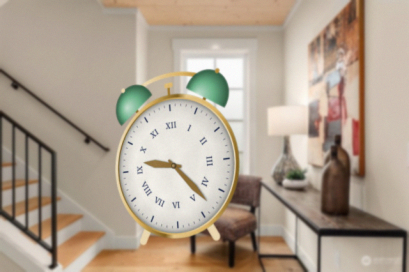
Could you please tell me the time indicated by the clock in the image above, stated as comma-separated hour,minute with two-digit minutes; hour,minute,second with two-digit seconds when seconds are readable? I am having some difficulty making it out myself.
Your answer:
9,23
